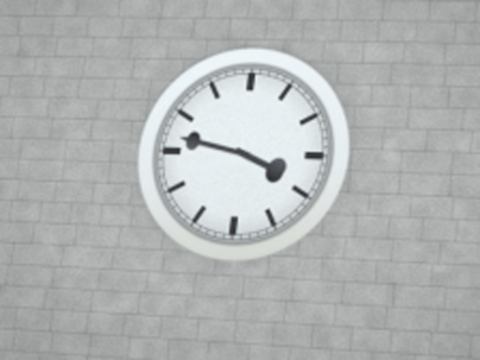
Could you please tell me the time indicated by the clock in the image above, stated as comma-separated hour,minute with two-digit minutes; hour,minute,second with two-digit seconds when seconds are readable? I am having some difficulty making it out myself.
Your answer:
3,47
